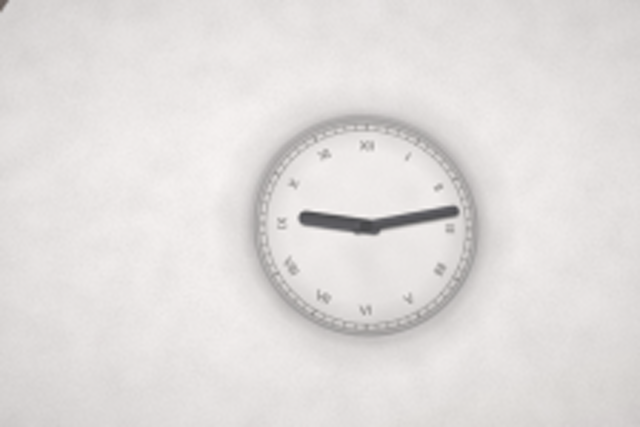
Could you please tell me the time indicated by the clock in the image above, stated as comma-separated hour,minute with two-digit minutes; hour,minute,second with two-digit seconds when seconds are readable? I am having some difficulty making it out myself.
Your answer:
9,13
